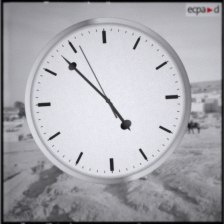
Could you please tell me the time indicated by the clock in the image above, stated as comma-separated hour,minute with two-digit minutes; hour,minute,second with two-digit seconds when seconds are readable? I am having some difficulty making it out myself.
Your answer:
4,52,56
